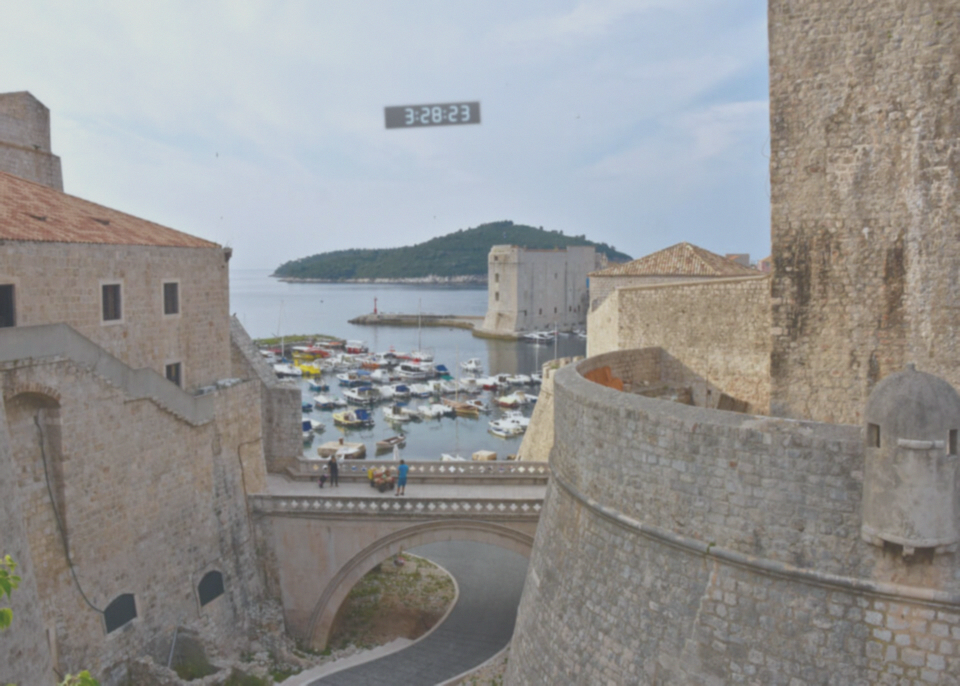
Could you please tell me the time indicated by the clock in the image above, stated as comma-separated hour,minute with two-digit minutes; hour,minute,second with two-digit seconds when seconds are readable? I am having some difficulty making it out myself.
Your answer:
3,28,23
